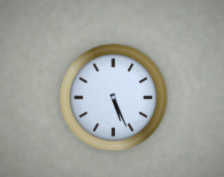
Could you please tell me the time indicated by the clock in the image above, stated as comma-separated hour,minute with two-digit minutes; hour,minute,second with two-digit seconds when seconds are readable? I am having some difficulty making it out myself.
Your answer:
5,26
